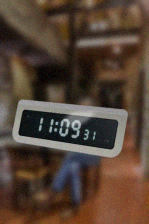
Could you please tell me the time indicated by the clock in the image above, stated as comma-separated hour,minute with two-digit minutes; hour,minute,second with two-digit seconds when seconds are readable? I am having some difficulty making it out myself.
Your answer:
11,09,31
